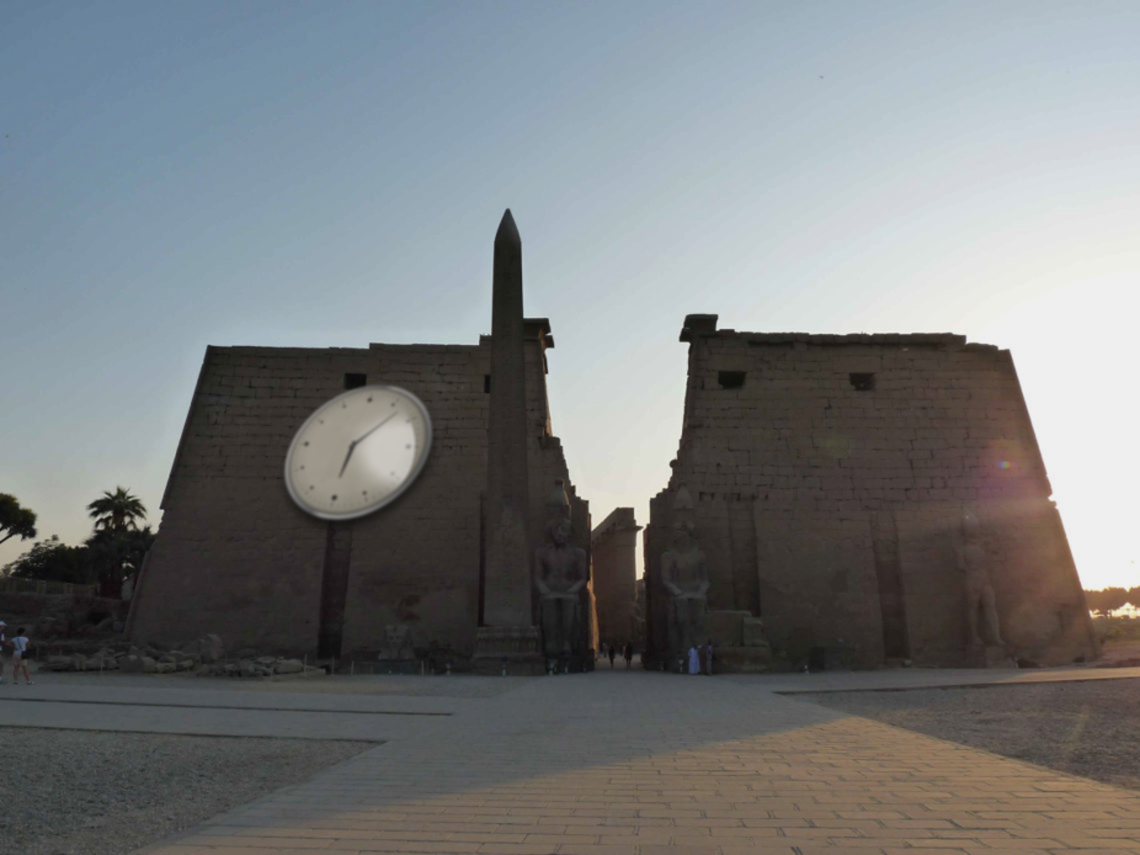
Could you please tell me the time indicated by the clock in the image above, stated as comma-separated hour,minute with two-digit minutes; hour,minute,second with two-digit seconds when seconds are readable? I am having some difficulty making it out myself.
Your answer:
6,07
